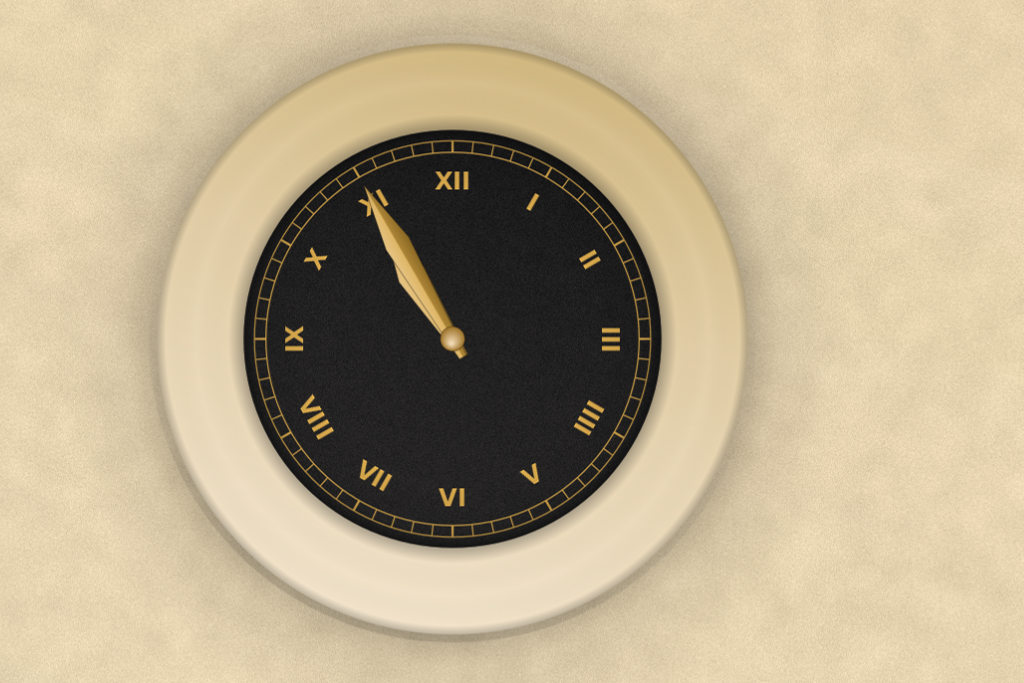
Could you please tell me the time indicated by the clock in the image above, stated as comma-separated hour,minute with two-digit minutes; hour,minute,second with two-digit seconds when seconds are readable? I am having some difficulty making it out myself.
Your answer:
10,55
